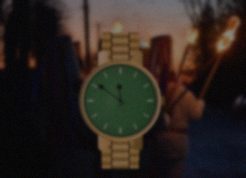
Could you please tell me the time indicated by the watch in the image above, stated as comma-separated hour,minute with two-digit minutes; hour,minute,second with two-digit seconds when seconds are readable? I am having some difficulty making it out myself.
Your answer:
11,51
